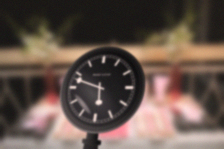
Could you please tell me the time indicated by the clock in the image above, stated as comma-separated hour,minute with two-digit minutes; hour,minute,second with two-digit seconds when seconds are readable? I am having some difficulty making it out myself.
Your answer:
5,48
